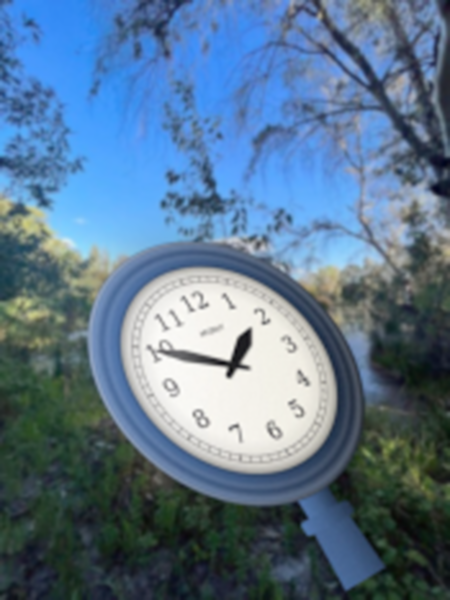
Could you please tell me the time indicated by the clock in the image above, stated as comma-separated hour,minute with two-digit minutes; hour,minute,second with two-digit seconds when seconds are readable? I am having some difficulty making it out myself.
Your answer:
1,50
